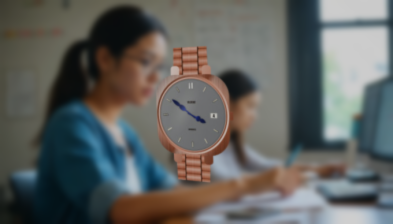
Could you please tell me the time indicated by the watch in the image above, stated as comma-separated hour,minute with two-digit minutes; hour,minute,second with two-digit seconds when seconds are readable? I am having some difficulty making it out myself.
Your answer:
3,51
